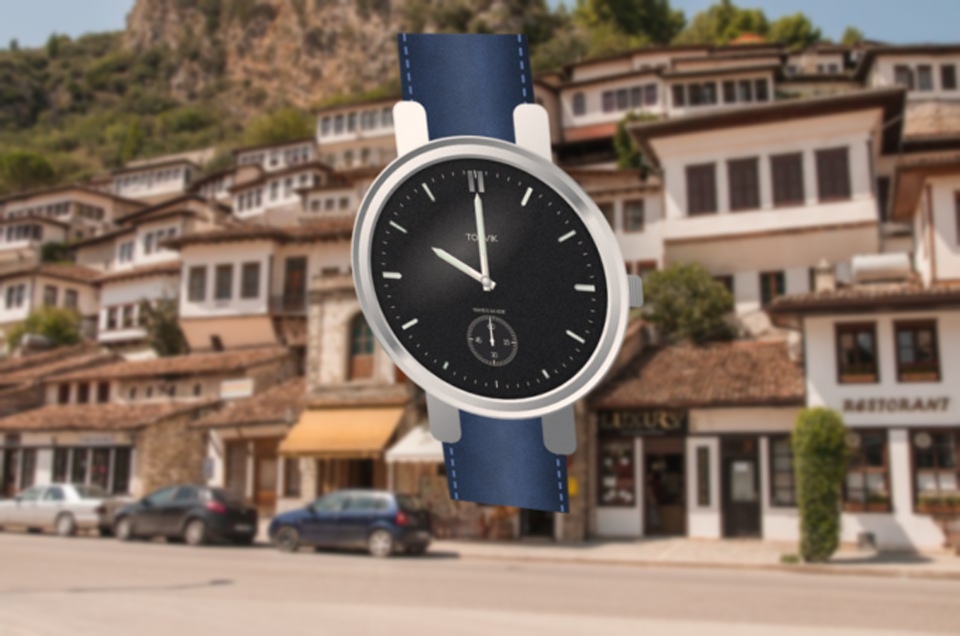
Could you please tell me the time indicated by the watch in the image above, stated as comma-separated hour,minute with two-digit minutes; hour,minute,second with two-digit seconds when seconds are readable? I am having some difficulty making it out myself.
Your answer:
10,00
